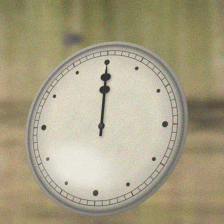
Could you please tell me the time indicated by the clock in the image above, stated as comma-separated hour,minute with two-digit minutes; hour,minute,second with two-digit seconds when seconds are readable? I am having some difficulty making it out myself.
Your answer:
12,00
